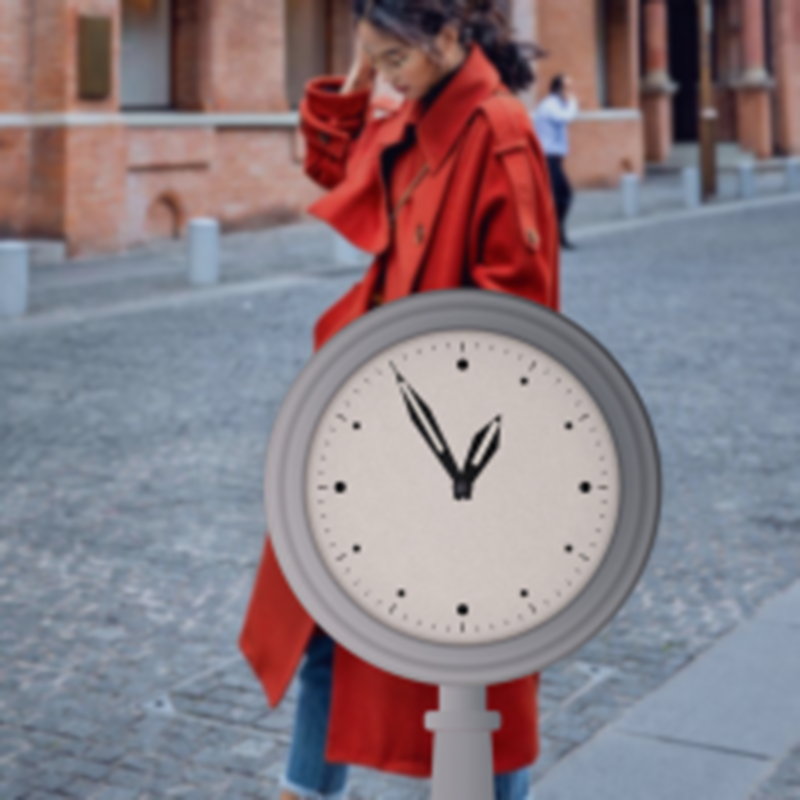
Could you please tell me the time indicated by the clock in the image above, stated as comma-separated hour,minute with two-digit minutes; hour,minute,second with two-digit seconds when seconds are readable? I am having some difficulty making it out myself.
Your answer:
12,55
